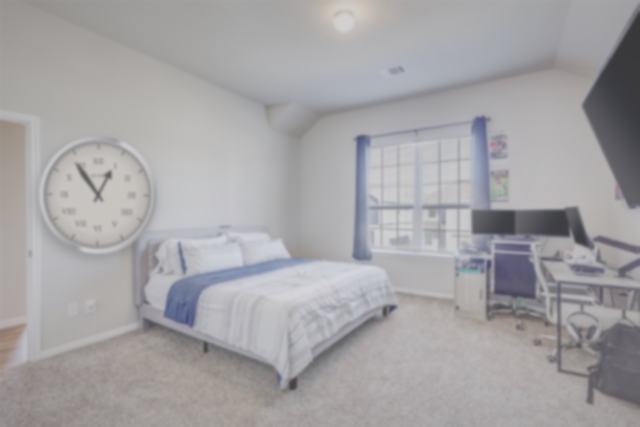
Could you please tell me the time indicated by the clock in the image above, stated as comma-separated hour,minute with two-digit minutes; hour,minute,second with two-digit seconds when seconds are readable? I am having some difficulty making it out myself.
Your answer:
12,54
